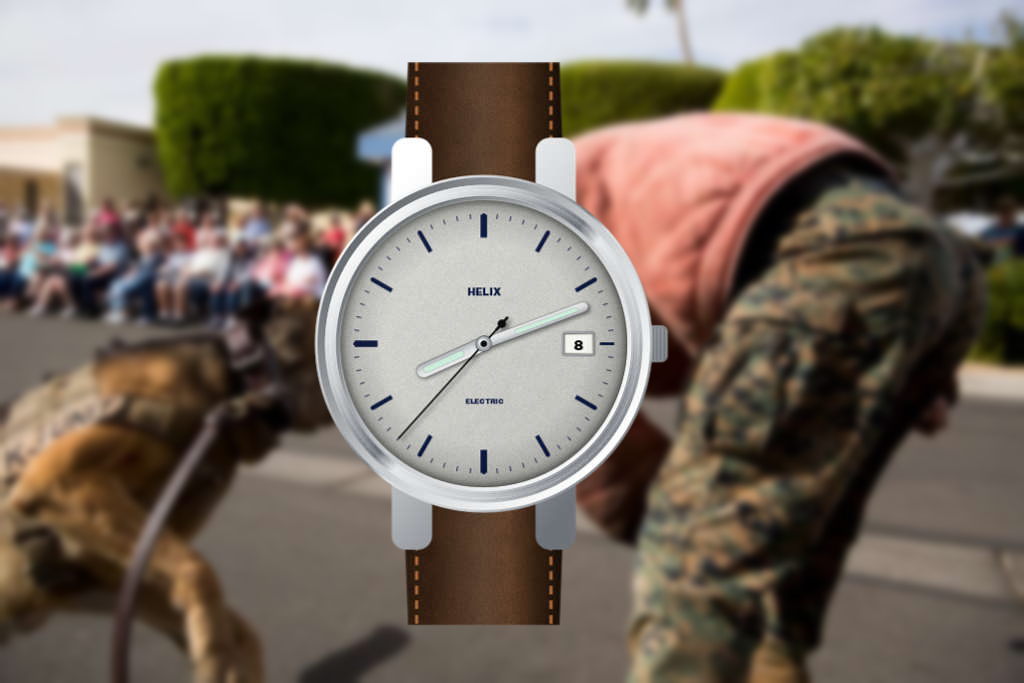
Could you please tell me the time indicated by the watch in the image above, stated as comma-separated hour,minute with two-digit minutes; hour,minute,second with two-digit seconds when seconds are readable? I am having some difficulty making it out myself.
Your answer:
8,11,37
